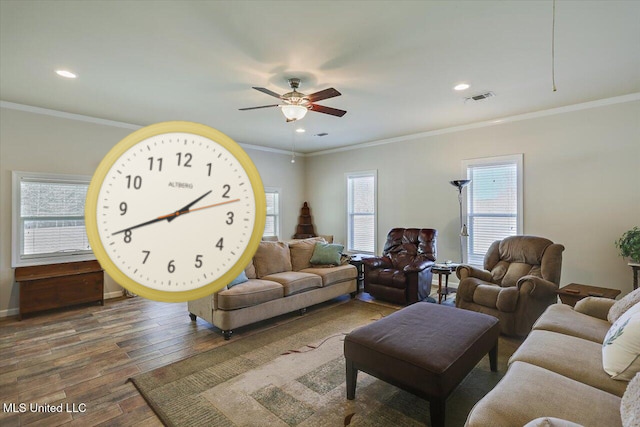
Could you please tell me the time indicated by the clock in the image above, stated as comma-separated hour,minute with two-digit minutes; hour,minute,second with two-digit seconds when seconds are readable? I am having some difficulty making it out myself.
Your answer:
1,41,12
